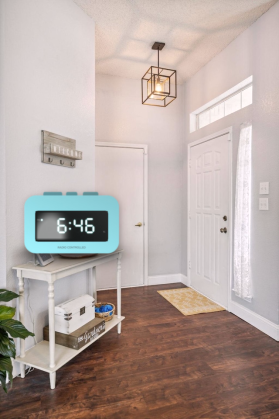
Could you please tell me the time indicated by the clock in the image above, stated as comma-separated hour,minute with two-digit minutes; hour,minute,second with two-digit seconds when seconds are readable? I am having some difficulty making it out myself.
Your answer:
6,46
